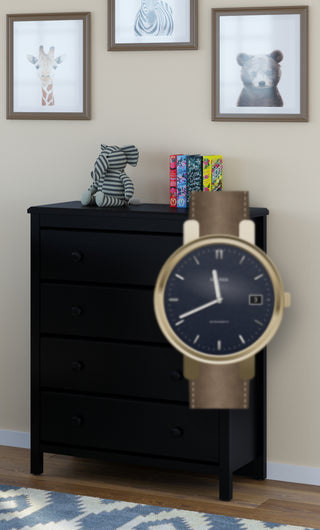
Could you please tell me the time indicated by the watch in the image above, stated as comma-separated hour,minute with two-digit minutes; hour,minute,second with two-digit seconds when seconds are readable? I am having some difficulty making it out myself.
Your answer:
11,41
